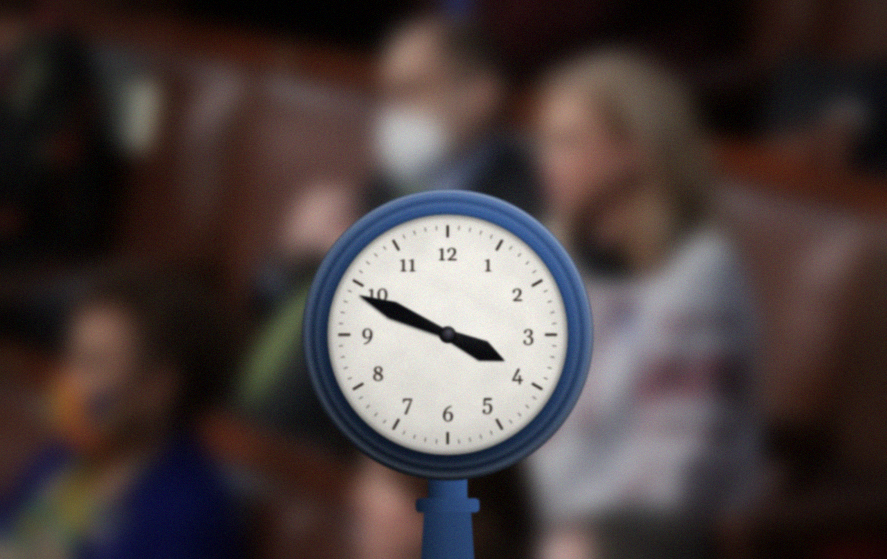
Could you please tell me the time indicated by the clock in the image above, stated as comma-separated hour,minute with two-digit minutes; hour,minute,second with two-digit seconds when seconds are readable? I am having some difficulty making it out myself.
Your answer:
3,49
